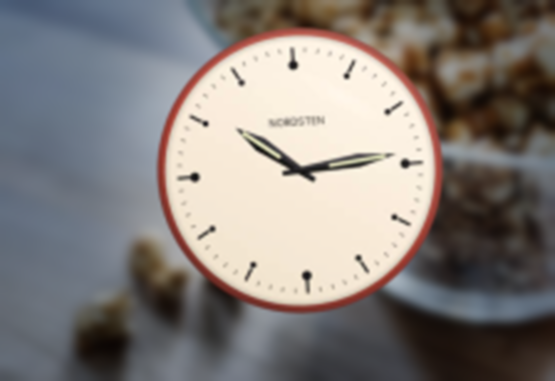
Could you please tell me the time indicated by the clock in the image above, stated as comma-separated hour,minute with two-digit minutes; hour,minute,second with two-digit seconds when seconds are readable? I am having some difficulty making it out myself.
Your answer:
10,14
